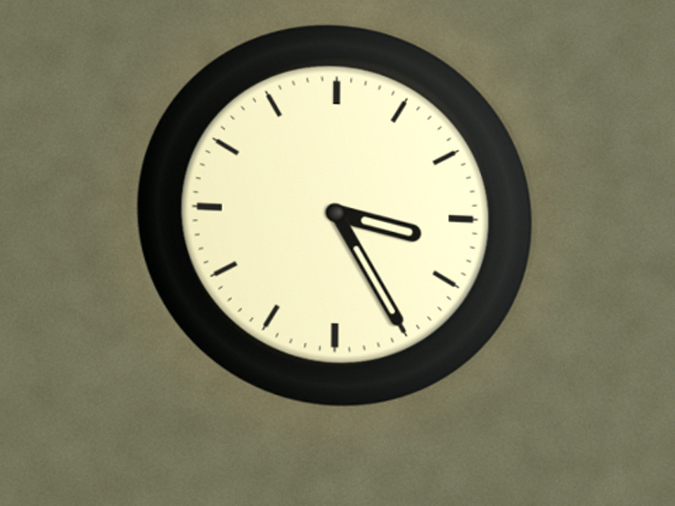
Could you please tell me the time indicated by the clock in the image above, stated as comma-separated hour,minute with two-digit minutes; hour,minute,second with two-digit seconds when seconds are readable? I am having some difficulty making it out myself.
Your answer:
3,25
